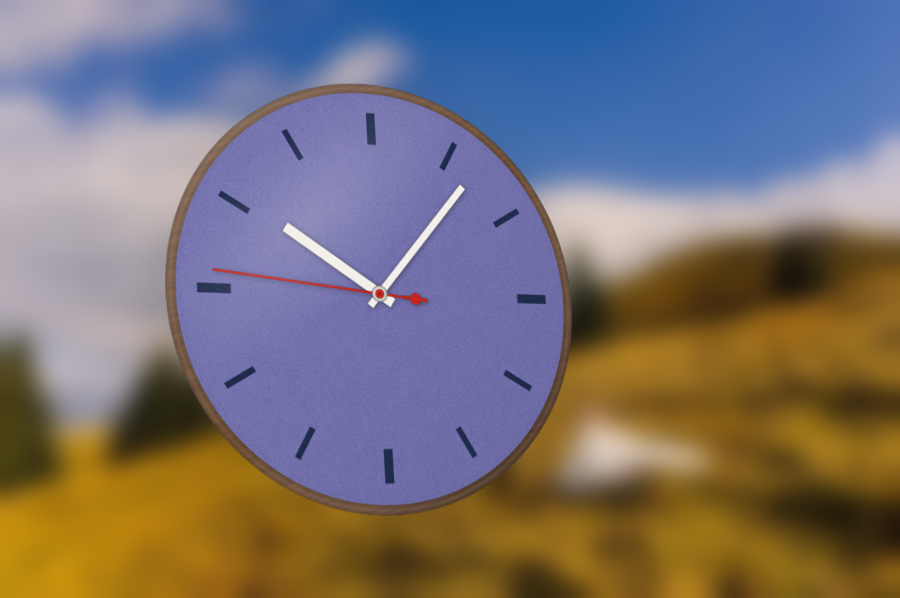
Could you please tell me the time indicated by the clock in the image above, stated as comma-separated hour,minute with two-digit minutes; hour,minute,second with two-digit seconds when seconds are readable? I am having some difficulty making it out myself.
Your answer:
10,06,46
